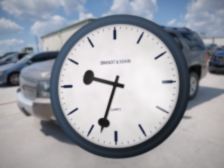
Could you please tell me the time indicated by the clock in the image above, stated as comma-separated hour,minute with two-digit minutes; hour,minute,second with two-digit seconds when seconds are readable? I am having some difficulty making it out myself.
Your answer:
9,33
